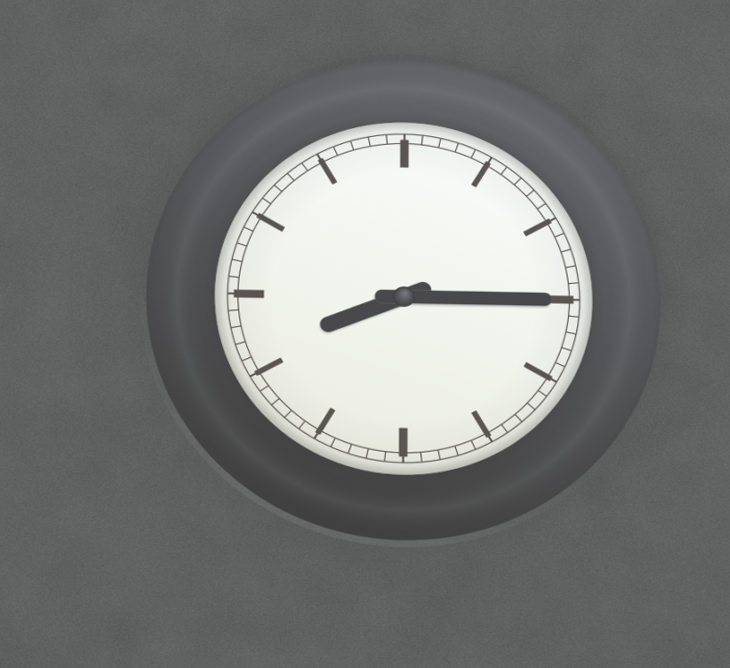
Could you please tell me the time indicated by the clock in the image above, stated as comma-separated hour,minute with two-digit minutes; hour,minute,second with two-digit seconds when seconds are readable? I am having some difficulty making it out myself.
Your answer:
8,15
